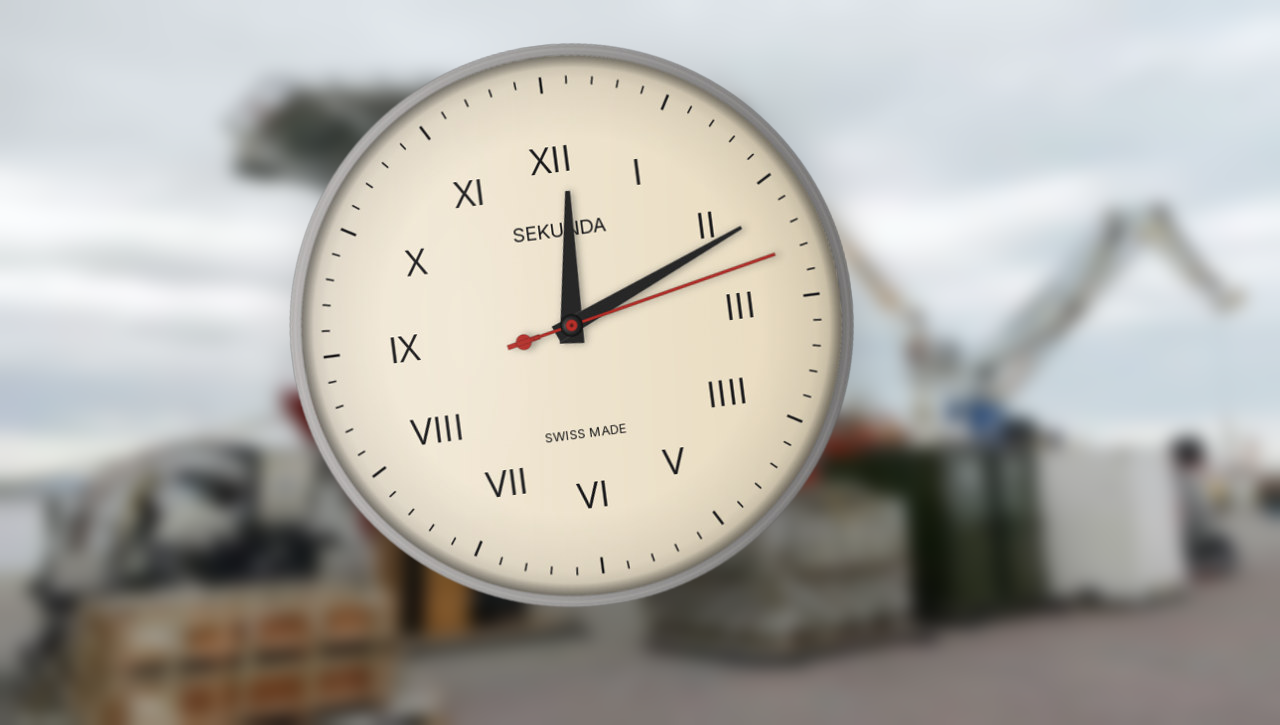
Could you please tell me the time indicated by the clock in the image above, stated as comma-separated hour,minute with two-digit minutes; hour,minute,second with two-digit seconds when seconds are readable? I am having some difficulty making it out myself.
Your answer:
12,11,13
